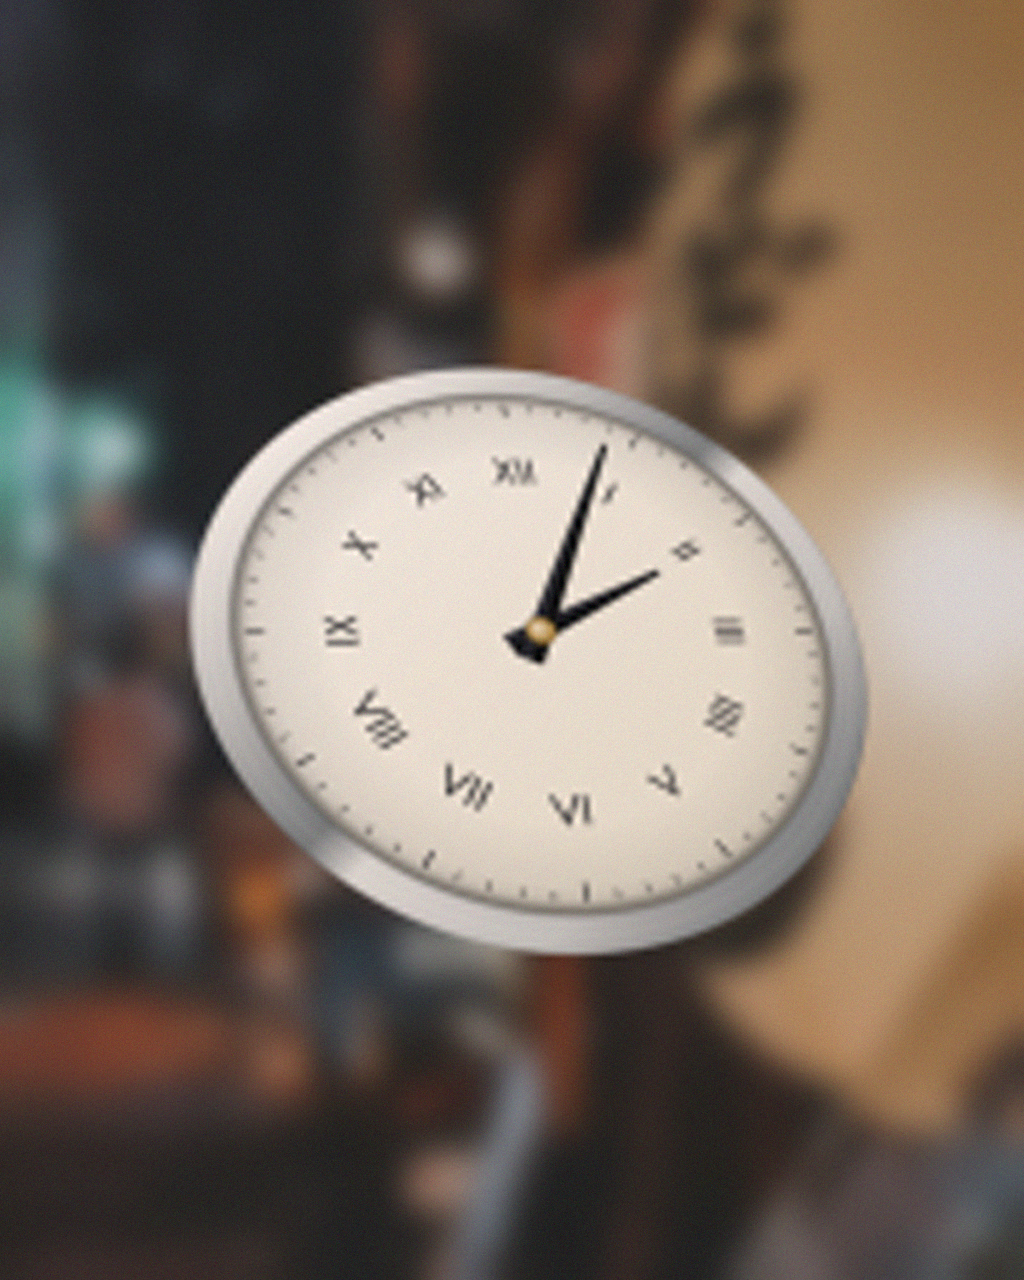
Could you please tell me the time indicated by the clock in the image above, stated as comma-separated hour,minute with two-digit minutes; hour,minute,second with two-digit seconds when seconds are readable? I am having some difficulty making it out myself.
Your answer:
2,04
